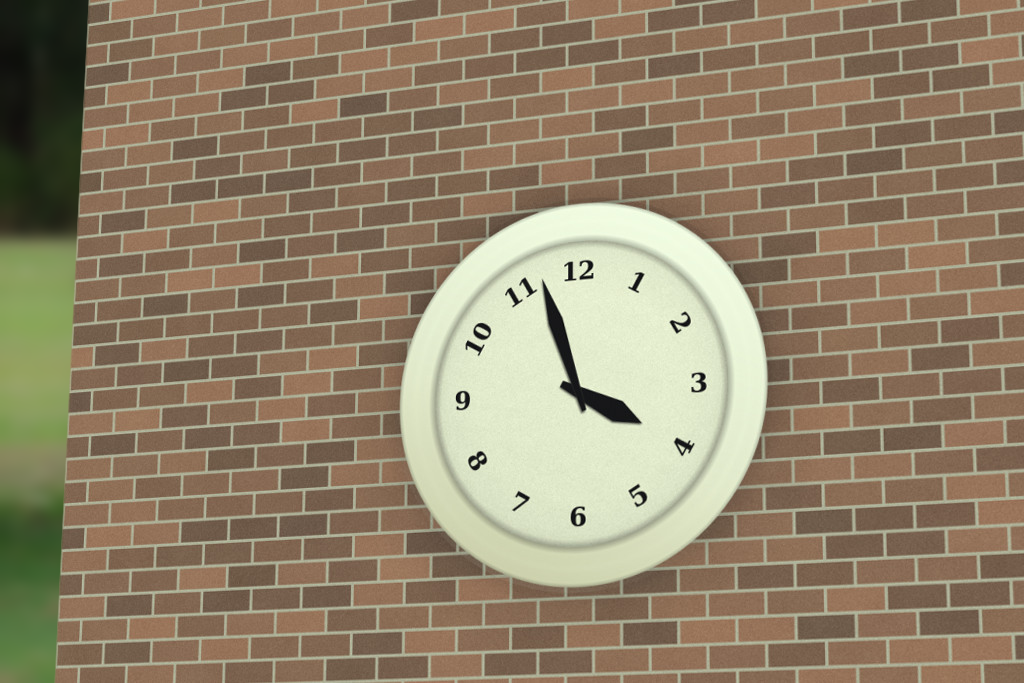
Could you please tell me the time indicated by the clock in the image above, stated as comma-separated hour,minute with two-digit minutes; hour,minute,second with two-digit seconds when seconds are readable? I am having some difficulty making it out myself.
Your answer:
3,57
